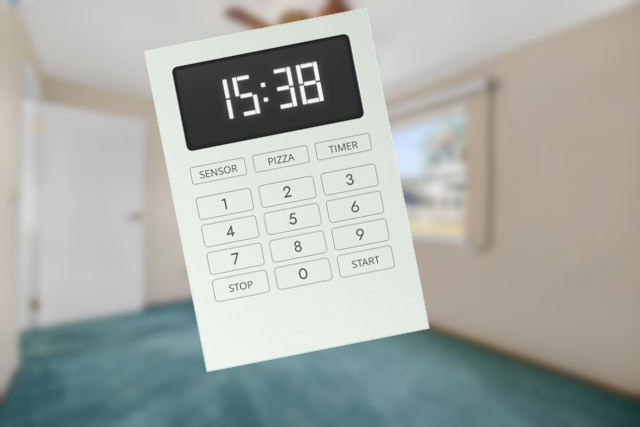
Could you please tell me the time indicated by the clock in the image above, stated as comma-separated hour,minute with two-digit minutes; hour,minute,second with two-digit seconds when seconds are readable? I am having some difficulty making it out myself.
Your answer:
15,38
